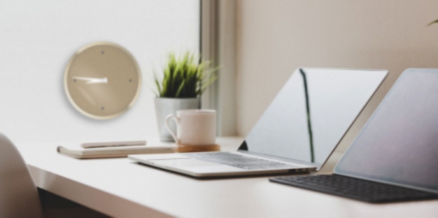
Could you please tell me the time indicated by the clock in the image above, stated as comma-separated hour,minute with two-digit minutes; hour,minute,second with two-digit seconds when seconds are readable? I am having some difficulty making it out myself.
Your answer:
8,46
